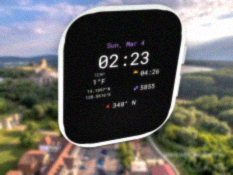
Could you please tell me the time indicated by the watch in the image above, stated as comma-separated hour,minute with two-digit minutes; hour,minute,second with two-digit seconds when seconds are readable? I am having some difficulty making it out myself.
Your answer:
2,23
